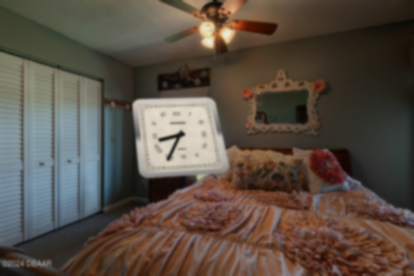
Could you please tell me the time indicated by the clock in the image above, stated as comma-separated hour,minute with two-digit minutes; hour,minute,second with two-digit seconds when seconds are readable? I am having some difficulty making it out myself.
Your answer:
8,35
